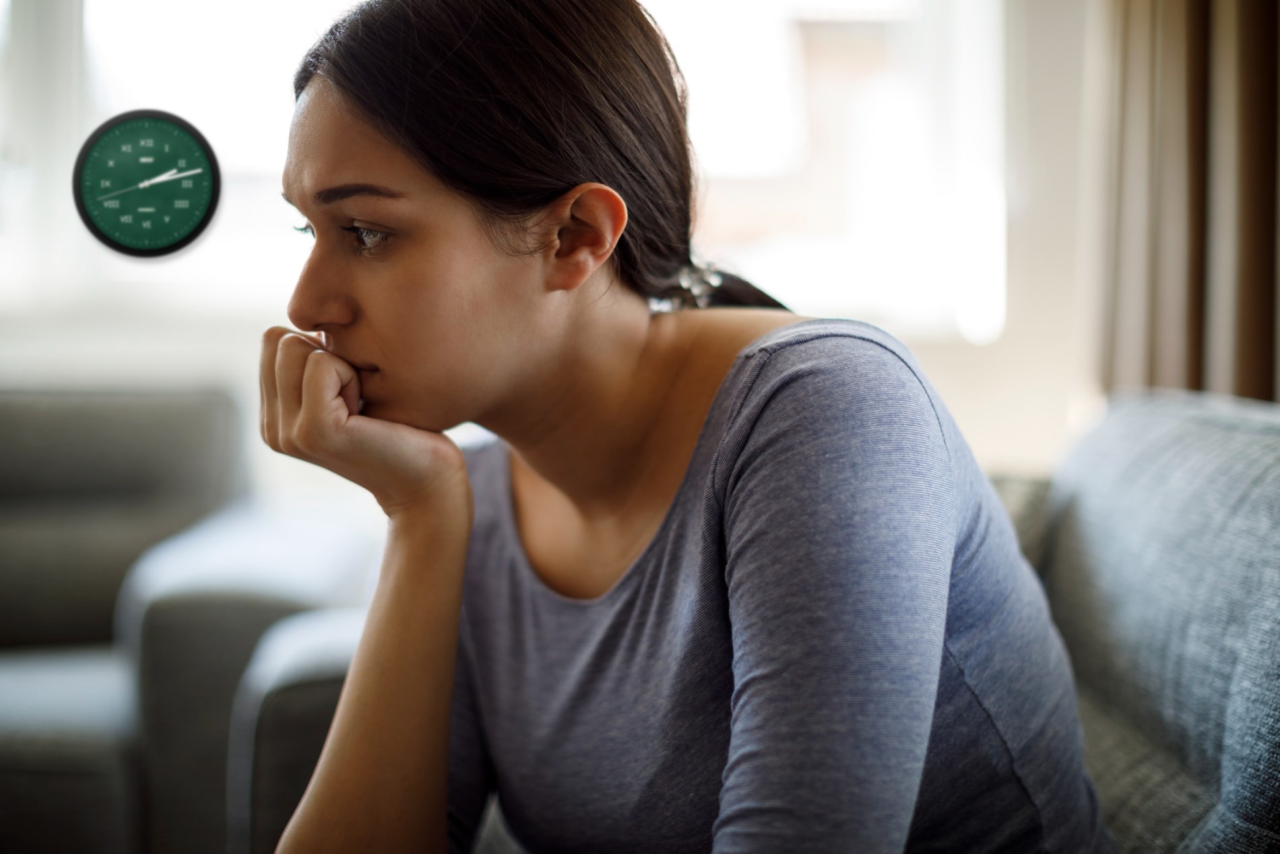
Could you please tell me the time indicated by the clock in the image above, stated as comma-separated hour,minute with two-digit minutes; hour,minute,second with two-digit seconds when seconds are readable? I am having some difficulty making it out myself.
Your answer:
2,12,42
